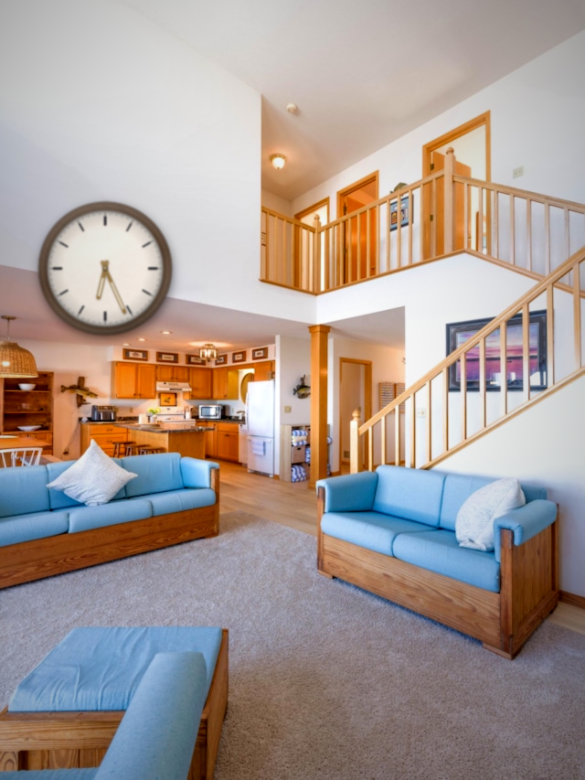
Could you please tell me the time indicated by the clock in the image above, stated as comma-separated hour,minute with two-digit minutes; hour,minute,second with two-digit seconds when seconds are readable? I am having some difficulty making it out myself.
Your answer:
6,26
